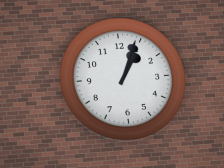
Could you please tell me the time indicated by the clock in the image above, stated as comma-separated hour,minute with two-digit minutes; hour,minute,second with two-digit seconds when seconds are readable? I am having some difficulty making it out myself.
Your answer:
1,04
